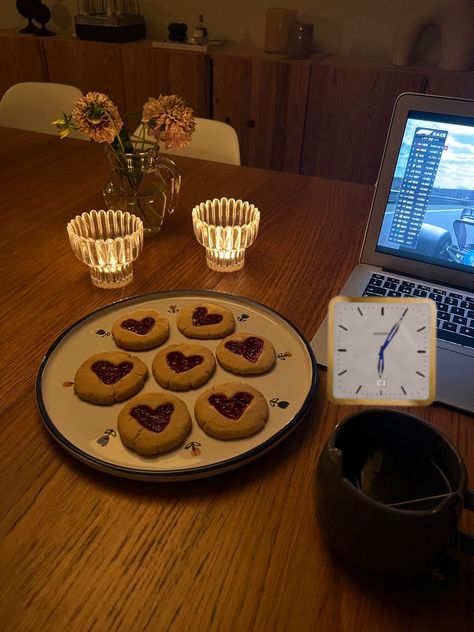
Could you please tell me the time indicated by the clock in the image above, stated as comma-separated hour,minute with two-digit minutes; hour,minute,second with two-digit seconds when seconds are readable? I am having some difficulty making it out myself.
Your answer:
6,05
